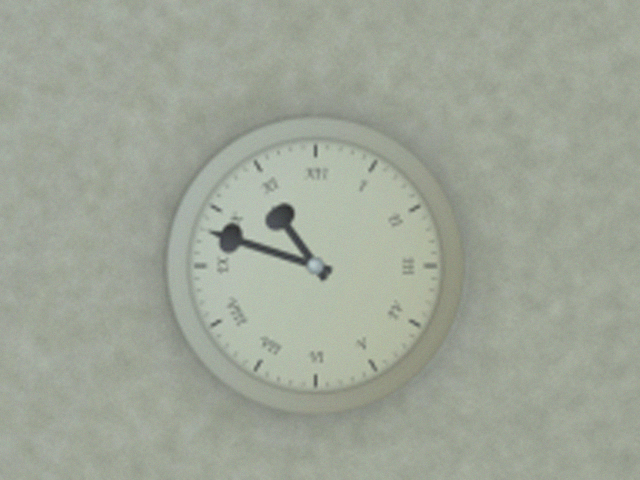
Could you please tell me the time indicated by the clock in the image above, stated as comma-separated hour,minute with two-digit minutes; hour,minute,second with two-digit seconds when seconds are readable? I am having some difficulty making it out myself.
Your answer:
10,48
